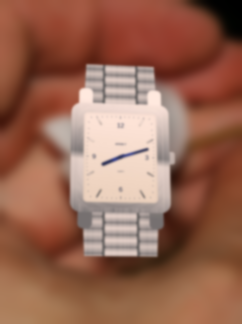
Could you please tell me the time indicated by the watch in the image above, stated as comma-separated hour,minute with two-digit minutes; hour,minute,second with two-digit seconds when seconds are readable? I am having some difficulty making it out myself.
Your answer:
8,12
